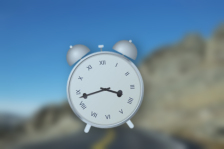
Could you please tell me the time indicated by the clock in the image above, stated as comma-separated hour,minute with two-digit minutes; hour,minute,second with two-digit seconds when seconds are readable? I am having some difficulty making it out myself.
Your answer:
3,43
